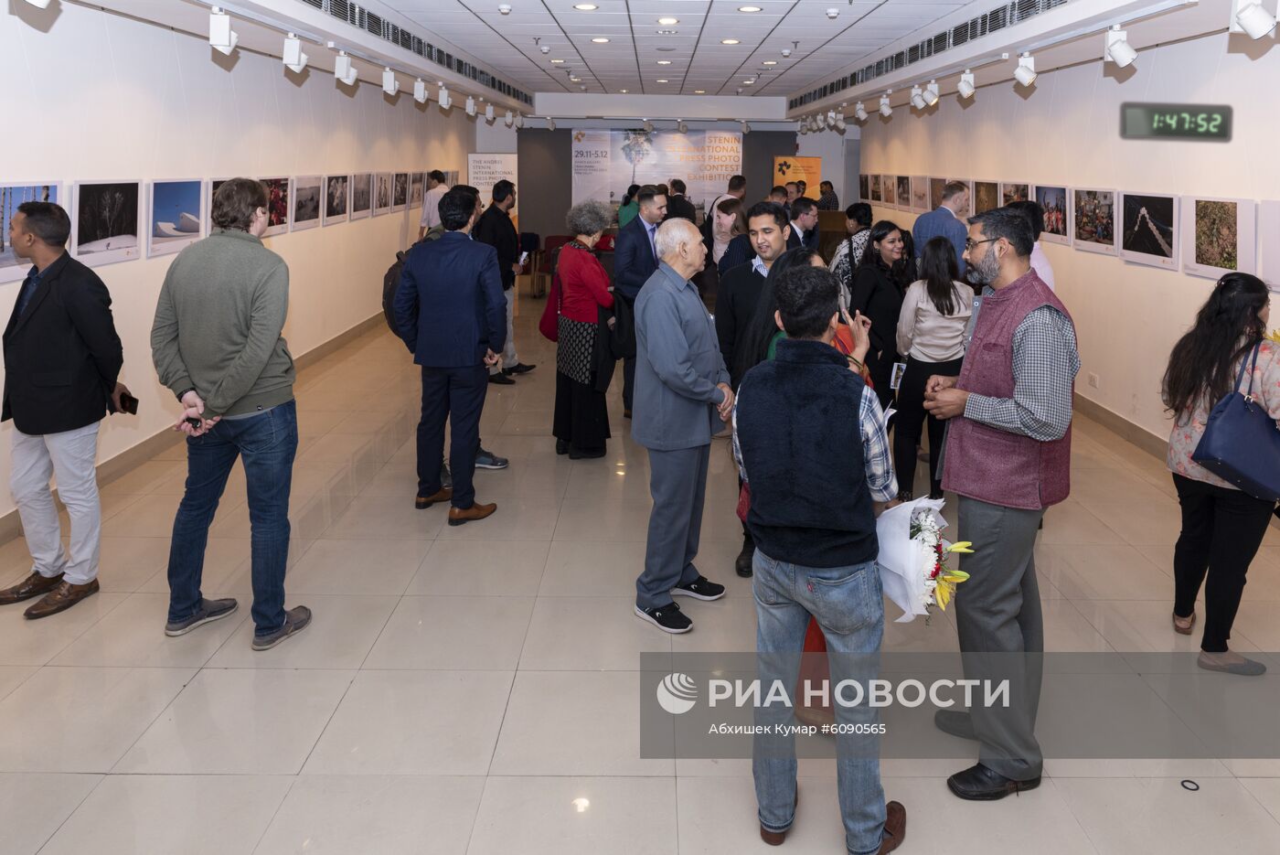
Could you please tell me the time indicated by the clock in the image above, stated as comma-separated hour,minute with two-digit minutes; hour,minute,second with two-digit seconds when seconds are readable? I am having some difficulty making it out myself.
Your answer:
1,47,52
